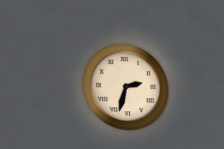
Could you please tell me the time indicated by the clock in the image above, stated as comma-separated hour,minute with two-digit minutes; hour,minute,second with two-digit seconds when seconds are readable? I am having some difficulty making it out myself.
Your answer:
2,33
